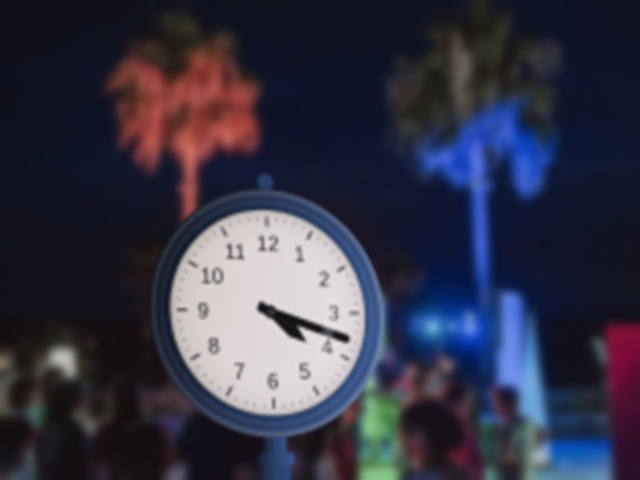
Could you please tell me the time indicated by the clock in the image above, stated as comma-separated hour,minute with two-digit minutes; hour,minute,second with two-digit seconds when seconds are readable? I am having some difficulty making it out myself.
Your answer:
4,18
